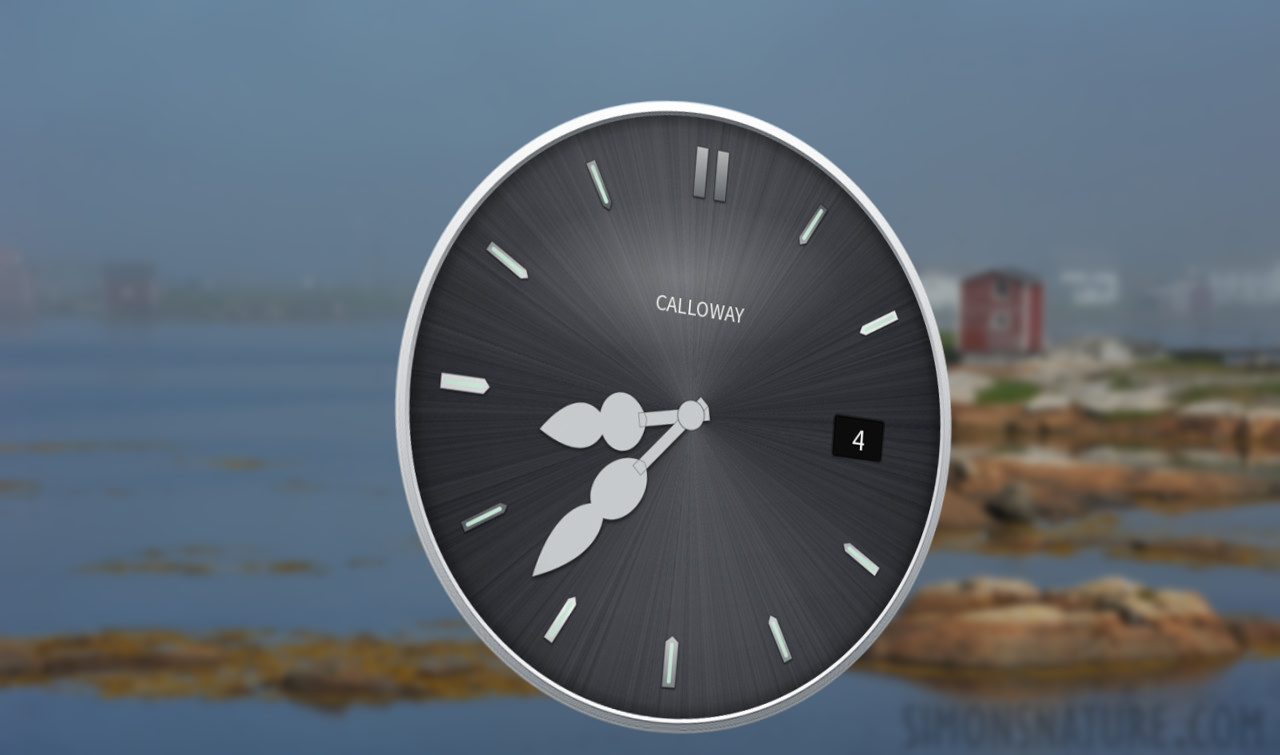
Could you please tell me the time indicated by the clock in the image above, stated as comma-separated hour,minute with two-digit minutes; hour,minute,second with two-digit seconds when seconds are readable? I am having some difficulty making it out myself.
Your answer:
8,37
